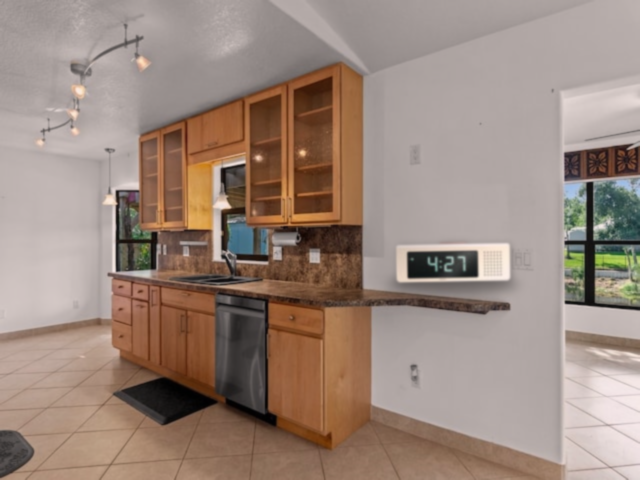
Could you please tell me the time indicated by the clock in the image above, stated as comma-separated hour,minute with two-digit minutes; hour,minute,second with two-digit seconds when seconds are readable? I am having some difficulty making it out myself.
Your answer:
4,27
